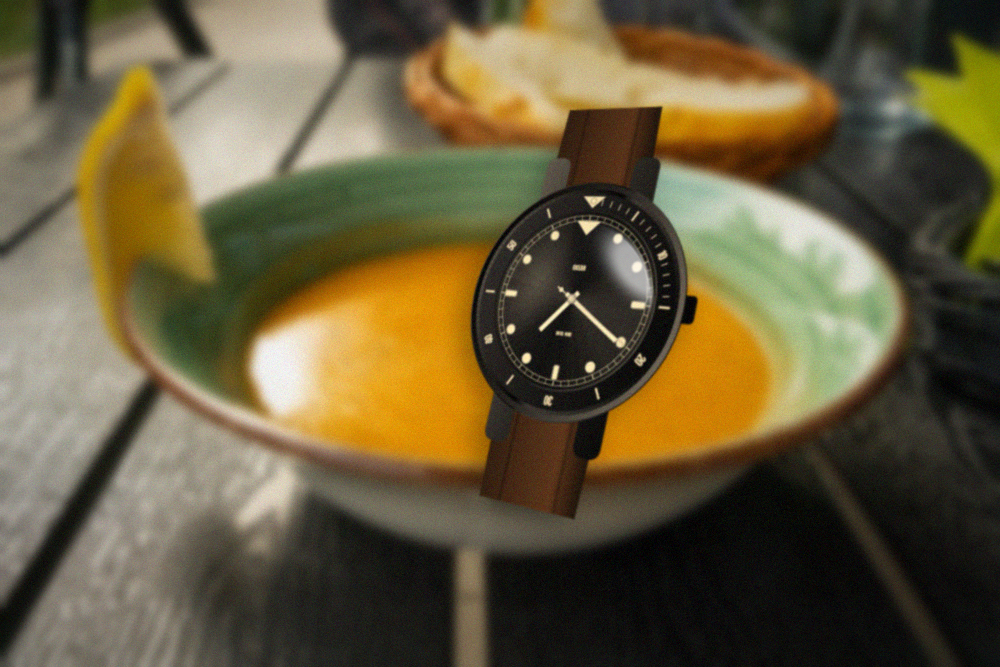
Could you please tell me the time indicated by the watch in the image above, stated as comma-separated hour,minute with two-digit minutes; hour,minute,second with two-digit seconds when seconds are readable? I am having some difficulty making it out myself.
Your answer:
7,20,20
